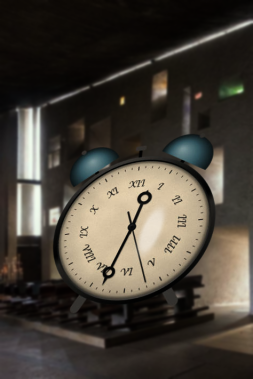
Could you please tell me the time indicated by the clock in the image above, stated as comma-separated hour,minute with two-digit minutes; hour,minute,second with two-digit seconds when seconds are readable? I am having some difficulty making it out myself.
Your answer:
12,33,27
